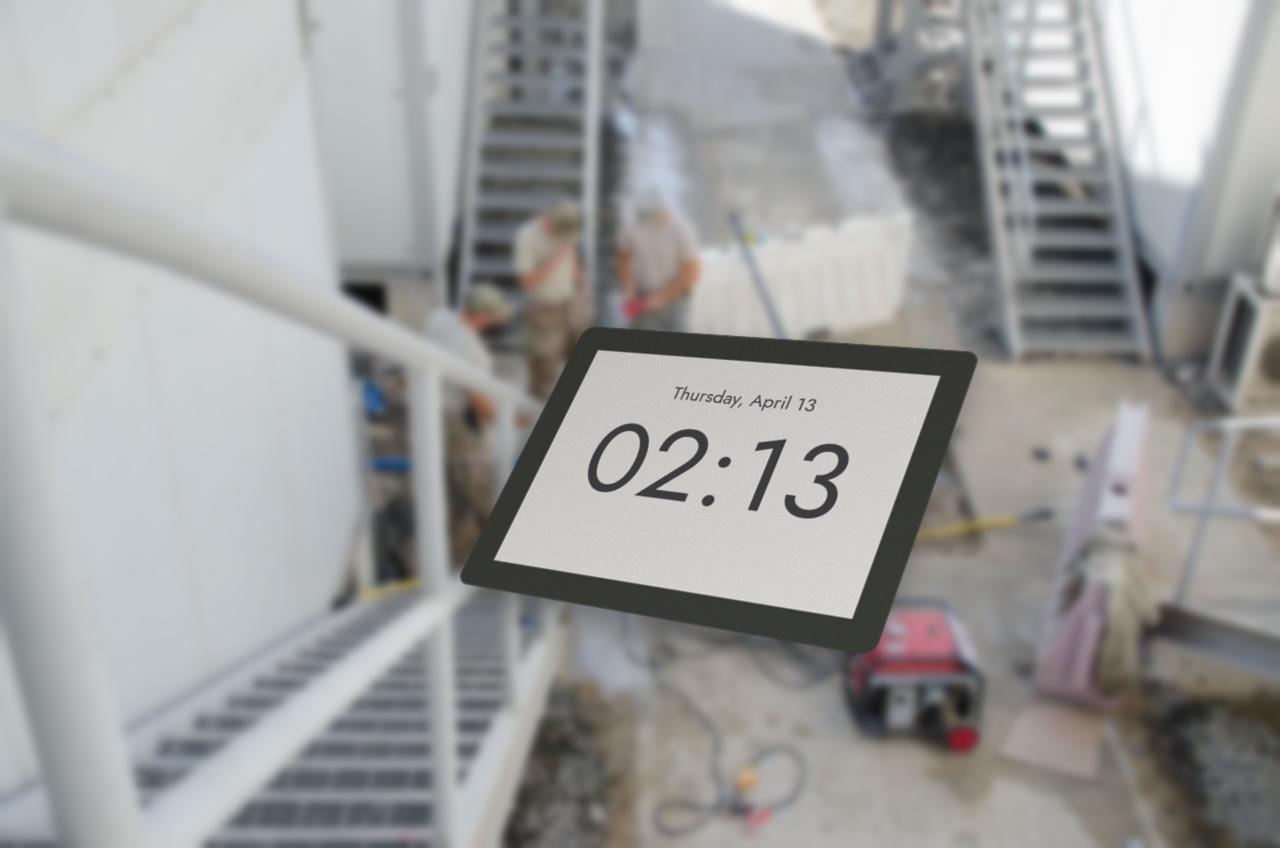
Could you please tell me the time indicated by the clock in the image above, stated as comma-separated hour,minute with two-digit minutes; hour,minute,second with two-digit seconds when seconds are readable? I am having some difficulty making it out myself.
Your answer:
2,13
